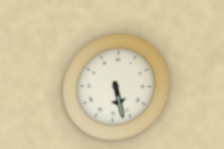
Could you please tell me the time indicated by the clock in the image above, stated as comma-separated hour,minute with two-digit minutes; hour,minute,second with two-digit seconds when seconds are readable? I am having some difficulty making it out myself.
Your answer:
5,27
